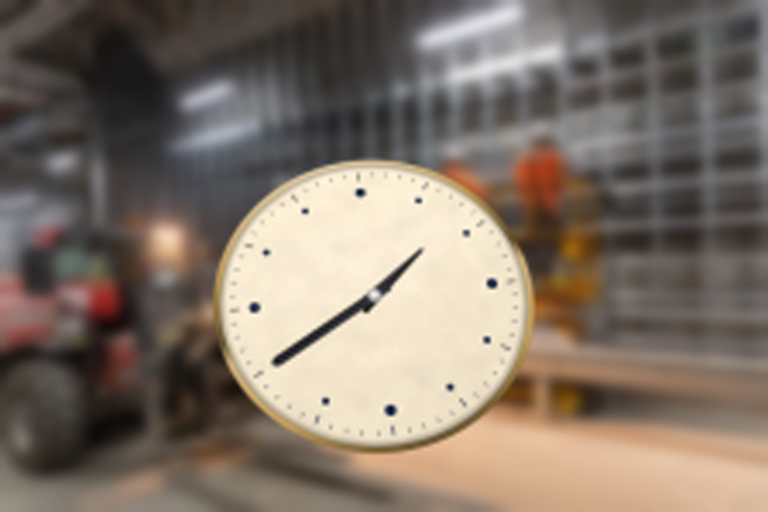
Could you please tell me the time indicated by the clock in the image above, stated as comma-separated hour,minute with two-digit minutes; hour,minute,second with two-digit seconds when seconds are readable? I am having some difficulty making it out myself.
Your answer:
1,40
